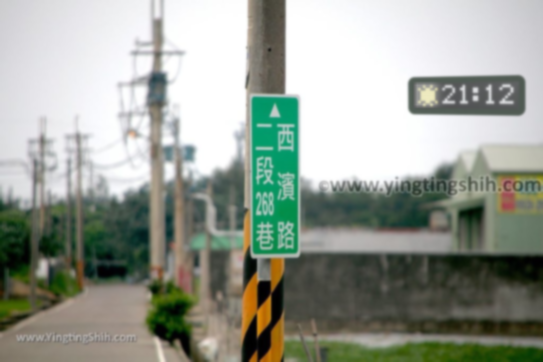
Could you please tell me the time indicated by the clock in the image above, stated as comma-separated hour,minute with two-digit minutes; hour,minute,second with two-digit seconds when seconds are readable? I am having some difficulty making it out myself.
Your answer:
21,12
